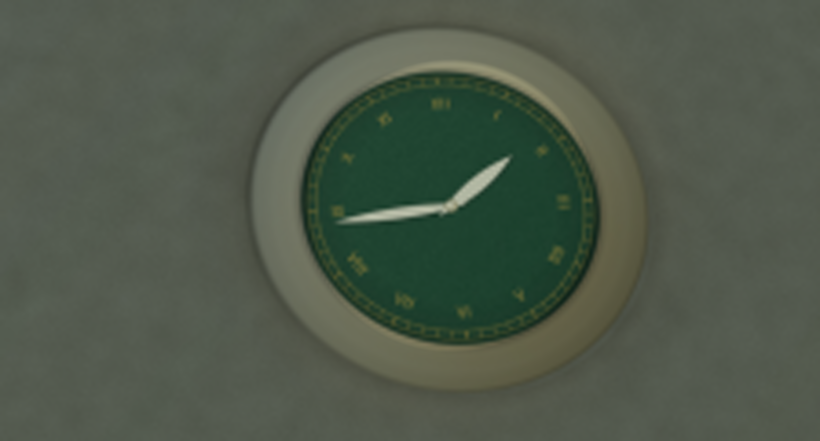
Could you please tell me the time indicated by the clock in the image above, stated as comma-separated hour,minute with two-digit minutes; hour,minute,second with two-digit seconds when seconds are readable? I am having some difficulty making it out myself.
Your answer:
1,44
